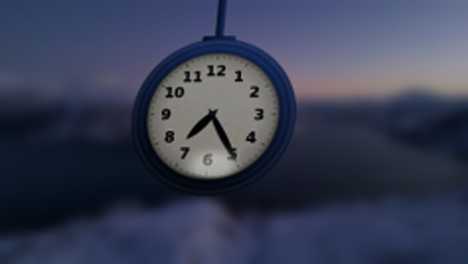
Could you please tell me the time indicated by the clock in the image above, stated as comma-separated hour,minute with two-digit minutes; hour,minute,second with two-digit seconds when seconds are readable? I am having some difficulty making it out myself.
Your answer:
7,25
